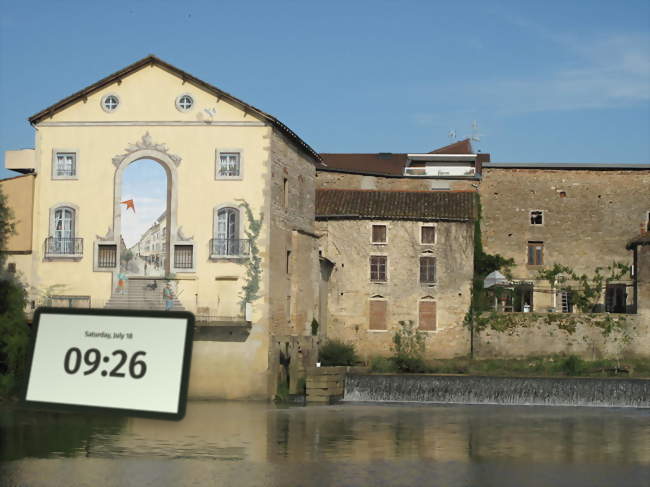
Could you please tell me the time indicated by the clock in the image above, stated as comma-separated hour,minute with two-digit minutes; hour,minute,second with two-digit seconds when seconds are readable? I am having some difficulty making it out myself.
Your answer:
9,26
